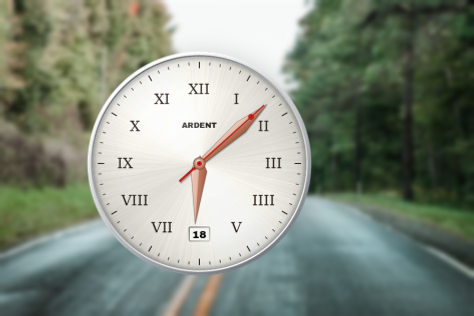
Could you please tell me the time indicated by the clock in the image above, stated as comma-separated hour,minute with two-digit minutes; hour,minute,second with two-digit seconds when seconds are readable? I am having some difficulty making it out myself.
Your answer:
6,08,08
